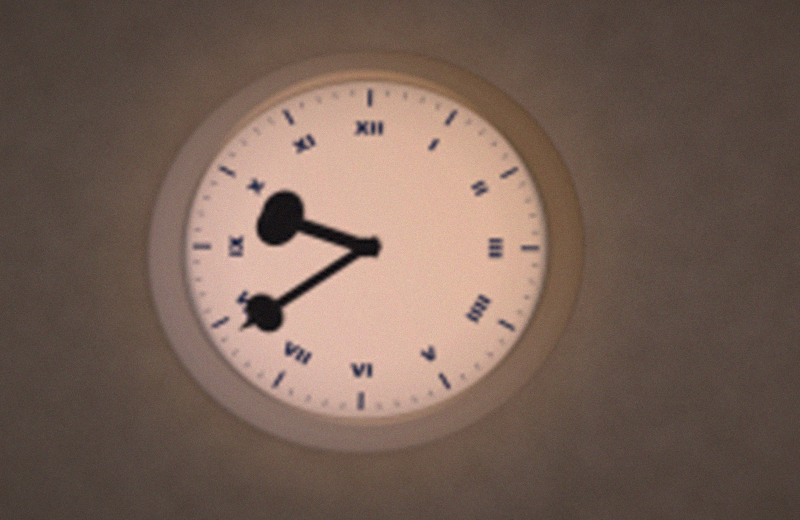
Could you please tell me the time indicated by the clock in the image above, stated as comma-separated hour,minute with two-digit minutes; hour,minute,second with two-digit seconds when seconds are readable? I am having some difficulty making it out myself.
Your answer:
9,39
